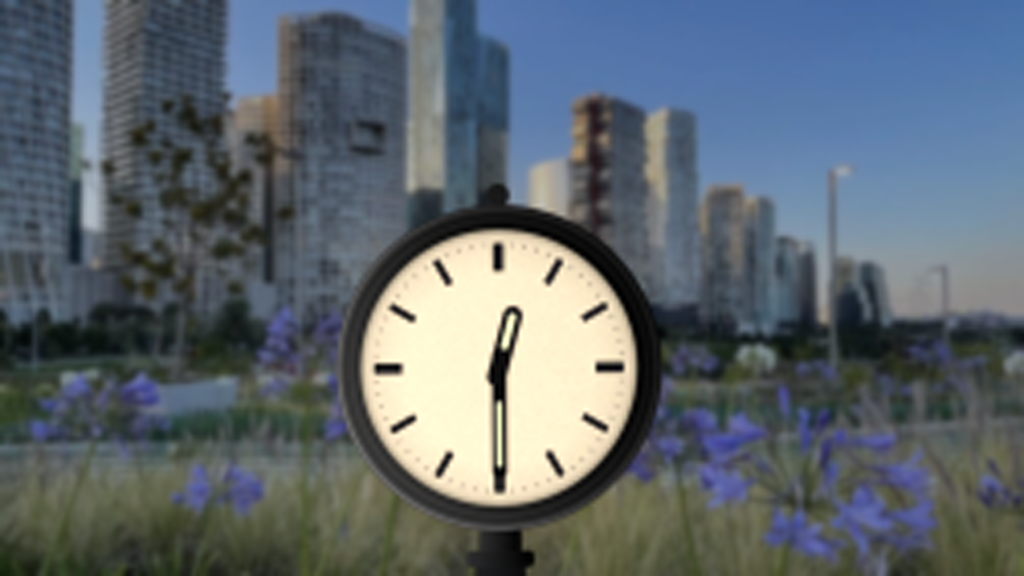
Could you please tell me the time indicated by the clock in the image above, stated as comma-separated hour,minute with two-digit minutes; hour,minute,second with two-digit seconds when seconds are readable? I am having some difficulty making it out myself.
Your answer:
12,30
